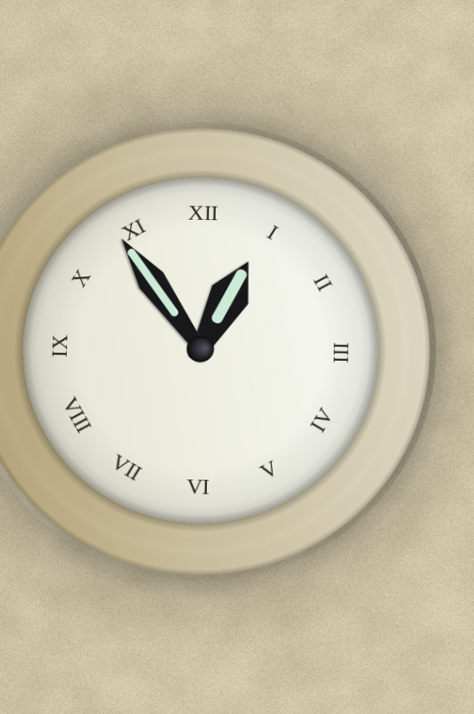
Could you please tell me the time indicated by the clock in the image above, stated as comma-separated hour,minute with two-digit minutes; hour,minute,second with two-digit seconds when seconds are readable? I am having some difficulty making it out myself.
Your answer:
12,54
